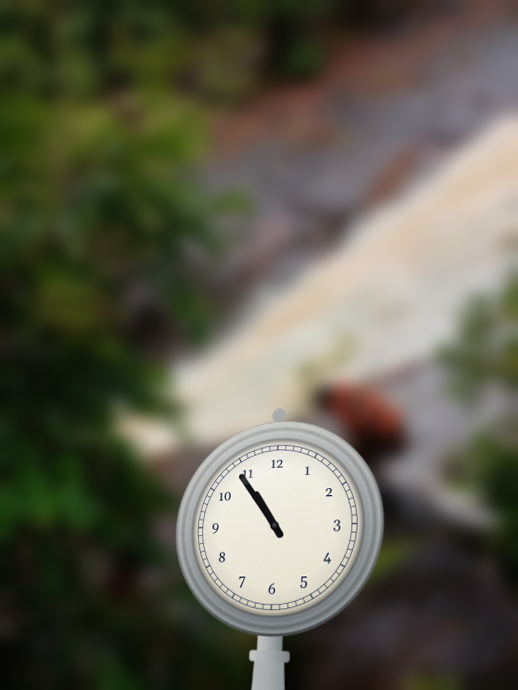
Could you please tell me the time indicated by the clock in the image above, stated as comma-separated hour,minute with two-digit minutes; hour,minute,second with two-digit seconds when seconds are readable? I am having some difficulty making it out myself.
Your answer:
10,54
